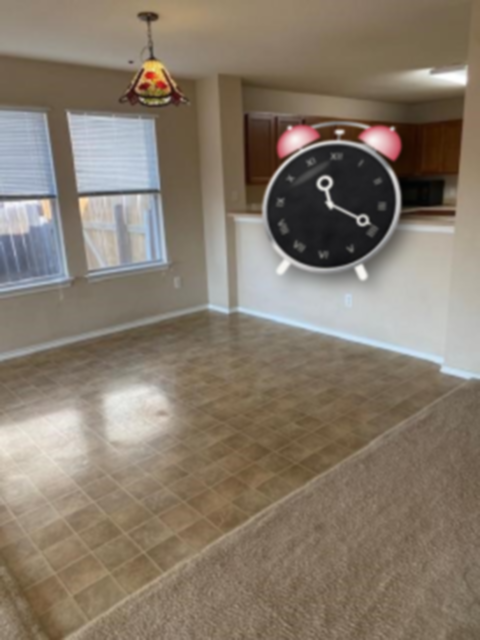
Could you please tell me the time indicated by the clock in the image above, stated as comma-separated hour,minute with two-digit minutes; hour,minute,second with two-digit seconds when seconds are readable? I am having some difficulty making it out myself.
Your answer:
11,19
